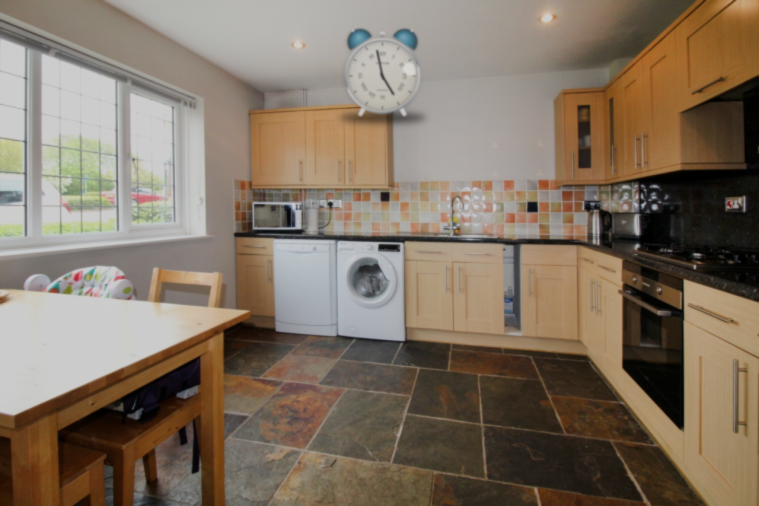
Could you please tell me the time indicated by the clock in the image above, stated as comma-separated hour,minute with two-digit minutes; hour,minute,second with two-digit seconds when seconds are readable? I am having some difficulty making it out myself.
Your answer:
4,58
